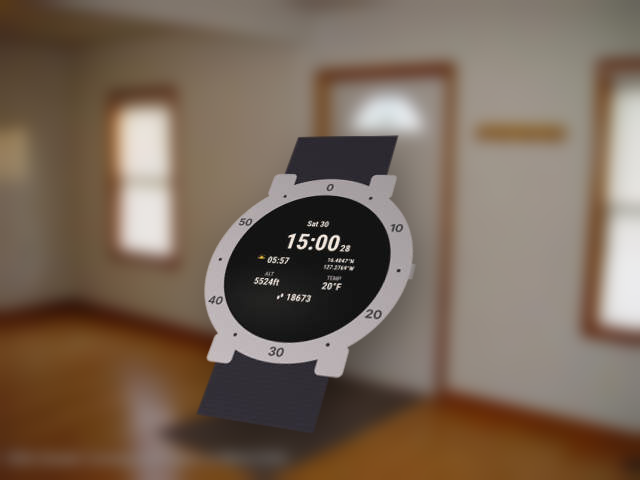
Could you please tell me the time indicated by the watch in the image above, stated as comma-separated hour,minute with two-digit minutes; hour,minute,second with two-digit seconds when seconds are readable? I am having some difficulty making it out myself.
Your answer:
15,00,28
